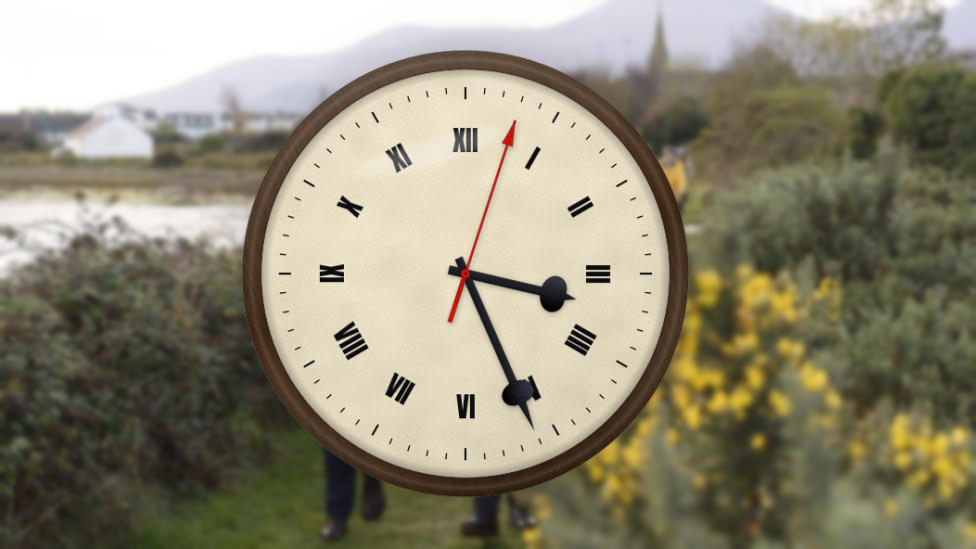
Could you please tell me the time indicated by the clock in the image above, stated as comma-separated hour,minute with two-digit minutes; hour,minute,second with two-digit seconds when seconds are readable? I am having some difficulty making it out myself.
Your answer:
3,26,03
